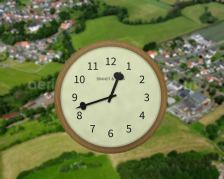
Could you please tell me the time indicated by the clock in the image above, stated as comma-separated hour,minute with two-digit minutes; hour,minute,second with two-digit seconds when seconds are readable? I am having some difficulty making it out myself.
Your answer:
12,42
